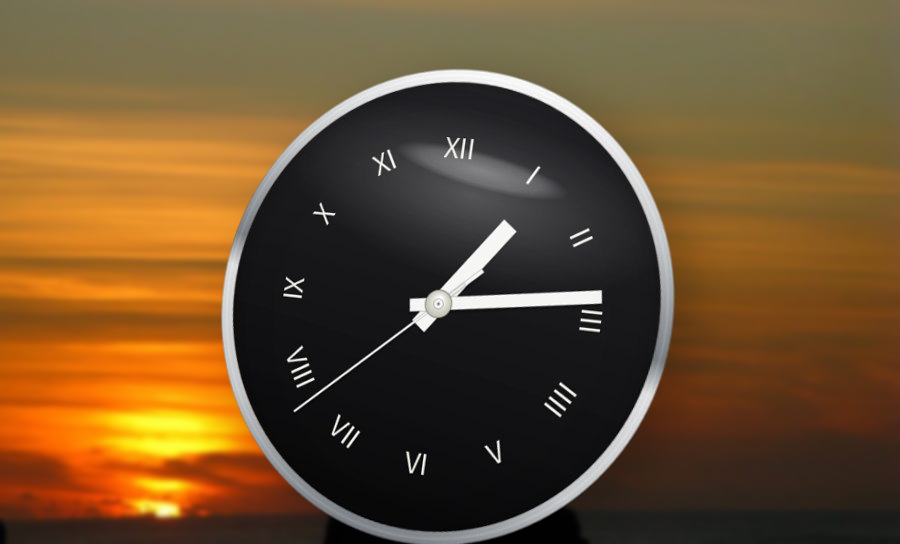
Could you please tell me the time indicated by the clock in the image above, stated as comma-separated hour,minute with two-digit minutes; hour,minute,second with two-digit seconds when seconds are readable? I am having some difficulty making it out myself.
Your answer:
1,13,38
